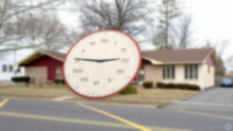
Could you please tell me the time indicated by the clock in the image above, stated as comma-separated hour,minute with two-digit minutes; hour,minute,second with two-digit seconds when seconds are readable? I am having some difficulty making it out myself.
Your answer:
2,46
